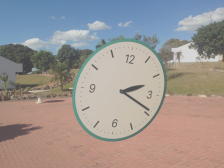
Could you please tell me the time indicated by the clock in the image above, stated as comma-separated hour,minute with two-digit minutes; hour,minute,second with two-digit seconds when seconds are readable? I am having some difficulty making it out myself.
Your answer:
2,19
